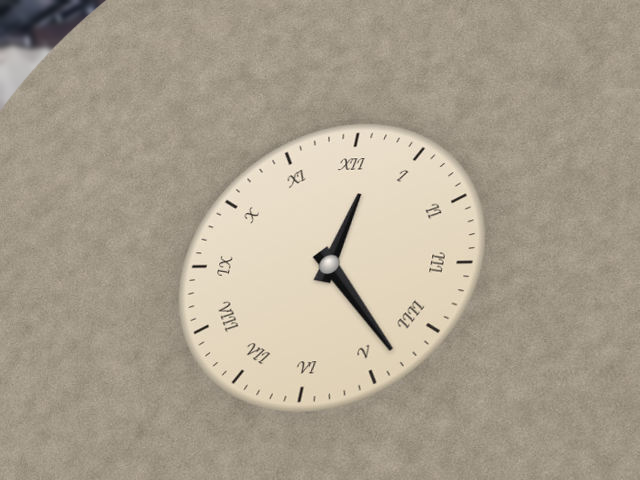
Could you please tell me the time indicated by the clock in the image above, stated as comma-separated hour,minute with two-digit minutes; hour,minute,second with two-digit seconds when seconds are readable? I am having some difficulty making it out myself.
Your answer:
12,23
